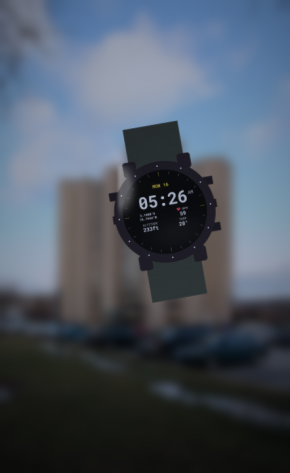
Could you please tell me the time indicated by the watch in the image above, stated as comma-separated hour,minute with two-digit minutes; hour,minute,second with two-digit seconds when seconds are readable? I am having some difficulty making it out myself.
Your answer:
5,26
